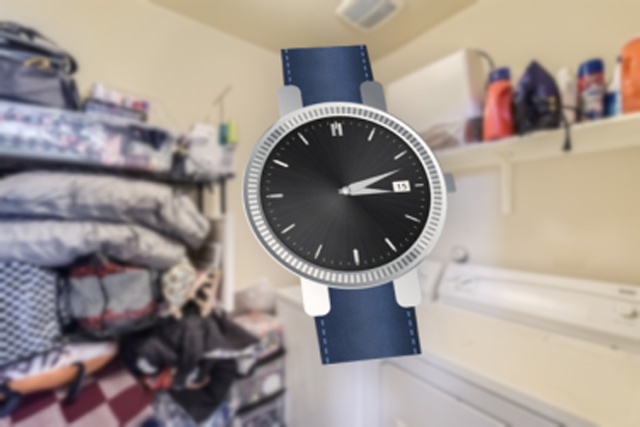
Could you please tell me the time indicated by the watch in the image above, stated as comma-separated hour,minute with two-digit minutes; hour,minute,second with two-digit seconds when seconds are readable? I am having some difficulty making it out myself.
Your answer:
3,12
